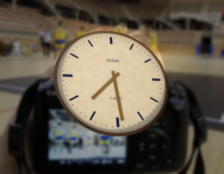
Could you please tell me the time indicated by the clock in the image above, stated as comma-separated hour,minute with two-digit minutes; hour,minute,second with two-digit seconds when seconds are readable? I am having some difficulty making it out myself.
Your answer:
7,29
